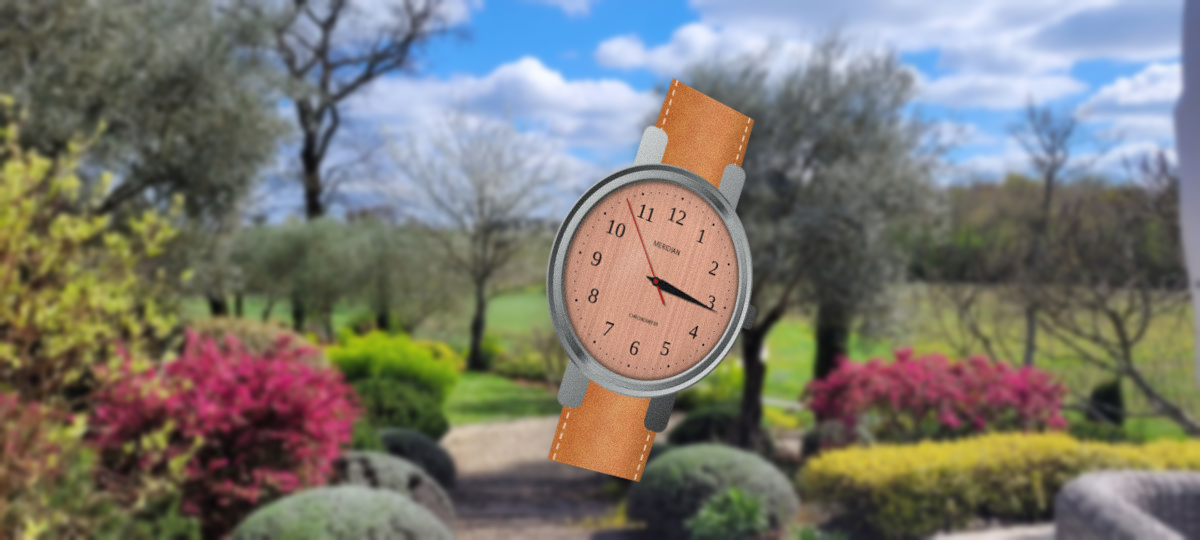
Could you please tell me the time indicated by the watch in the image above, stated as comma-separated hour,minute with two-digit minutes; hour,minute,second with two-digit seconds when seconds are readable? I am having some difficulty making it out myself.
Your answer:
3,15,53
